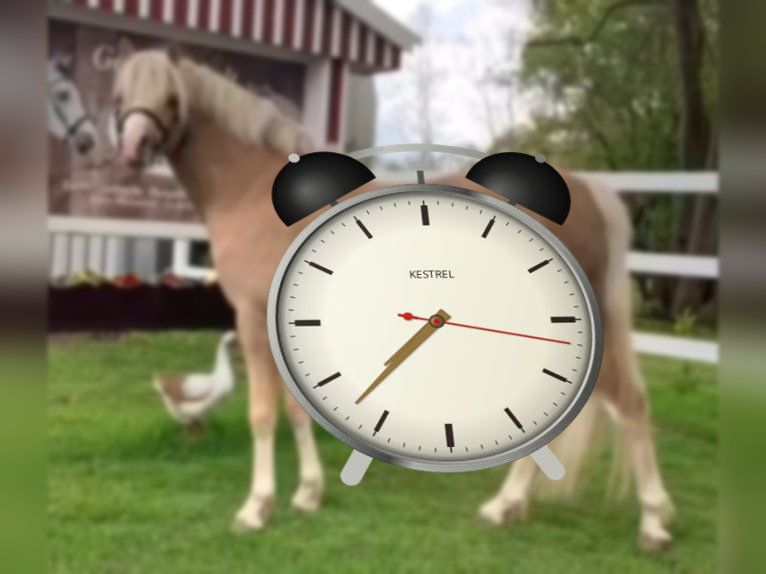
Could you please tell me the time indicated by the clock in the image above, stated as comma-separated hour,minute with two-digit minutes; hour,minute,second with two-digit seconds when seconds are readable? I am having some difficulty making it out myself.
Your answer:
7,37,17
